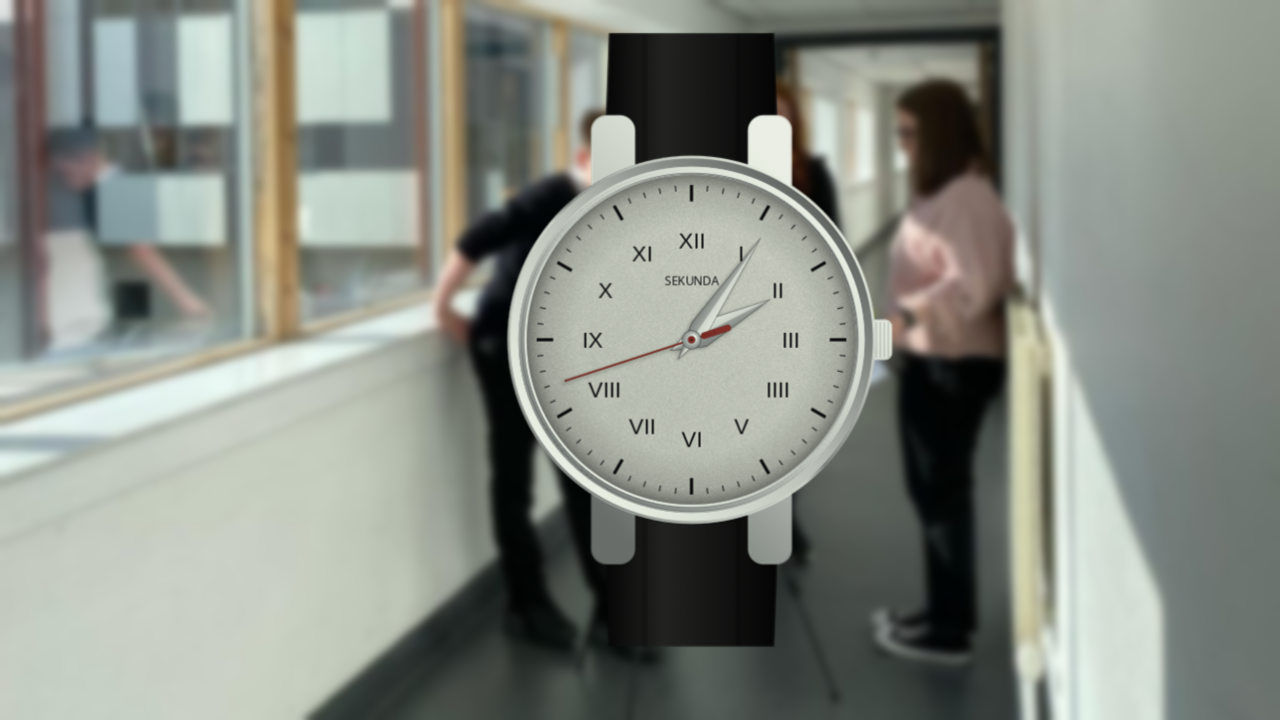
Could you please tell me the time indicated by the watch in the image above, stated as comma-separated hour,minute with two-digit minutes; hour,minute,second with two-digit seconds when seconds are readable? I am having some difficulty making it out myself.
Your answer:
2,05,42
